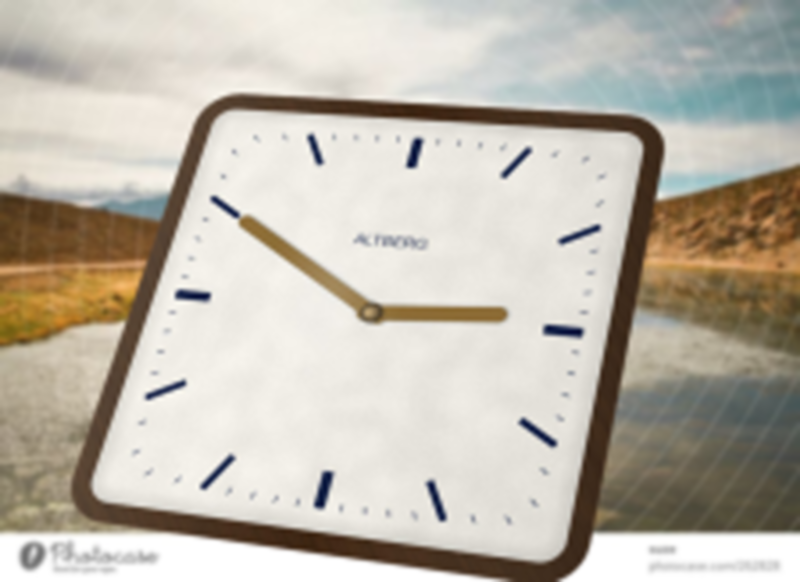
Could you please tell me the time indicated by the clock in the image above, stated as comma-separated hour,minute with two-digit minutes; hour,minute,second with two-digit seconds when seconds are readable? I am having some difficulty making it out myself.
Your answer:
2,50
